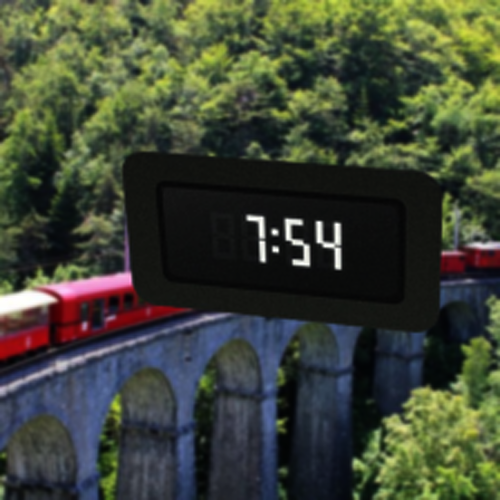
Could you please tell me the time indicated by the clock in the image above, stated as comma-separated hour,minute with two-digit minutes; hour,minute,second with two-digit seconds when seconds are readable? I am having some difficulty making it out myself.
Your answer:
7,54
